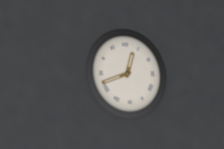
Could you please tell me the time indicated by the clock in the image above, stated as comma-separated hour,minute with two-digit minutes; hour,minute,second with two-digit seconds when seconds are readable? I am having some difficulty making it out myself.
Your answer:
12,42
